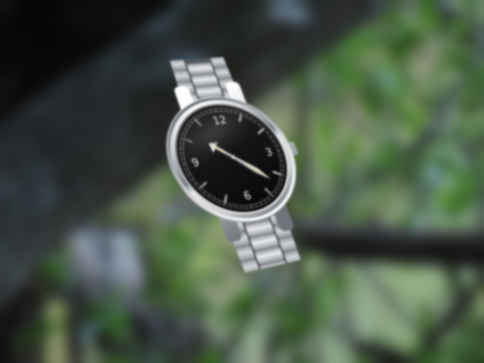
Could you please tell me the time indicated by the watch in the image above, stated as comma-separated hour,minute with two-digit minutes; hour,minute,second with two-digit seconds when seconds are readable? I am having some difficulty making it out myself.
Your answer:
10,22
